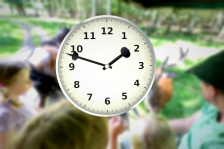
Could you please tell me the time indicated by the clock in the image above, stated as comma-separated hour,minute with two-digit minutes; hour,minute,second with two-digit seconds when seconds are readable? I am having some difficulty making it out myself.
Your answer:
1,48
